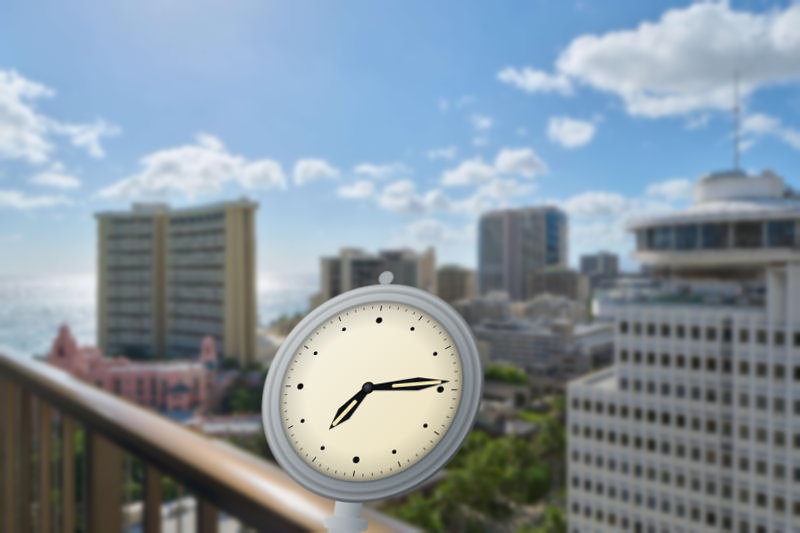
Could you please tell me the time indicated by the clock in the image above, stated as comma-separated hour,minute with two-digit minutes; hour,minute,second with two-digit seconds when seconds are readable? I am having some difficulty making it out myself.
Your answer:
7,14
